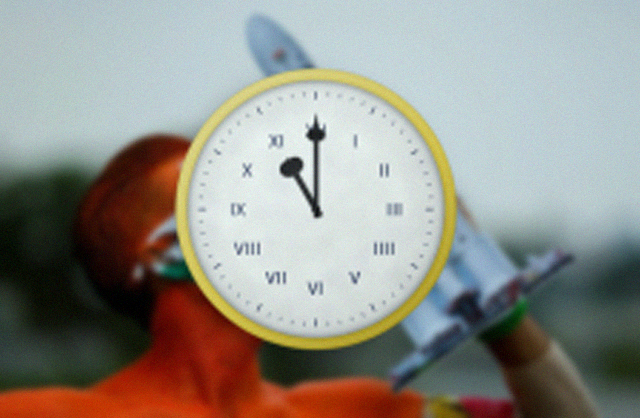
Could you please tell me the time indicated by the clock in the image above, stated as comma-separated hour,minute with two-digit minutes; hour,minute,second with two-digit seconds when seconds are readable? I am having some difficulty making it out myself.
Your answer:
11,00
